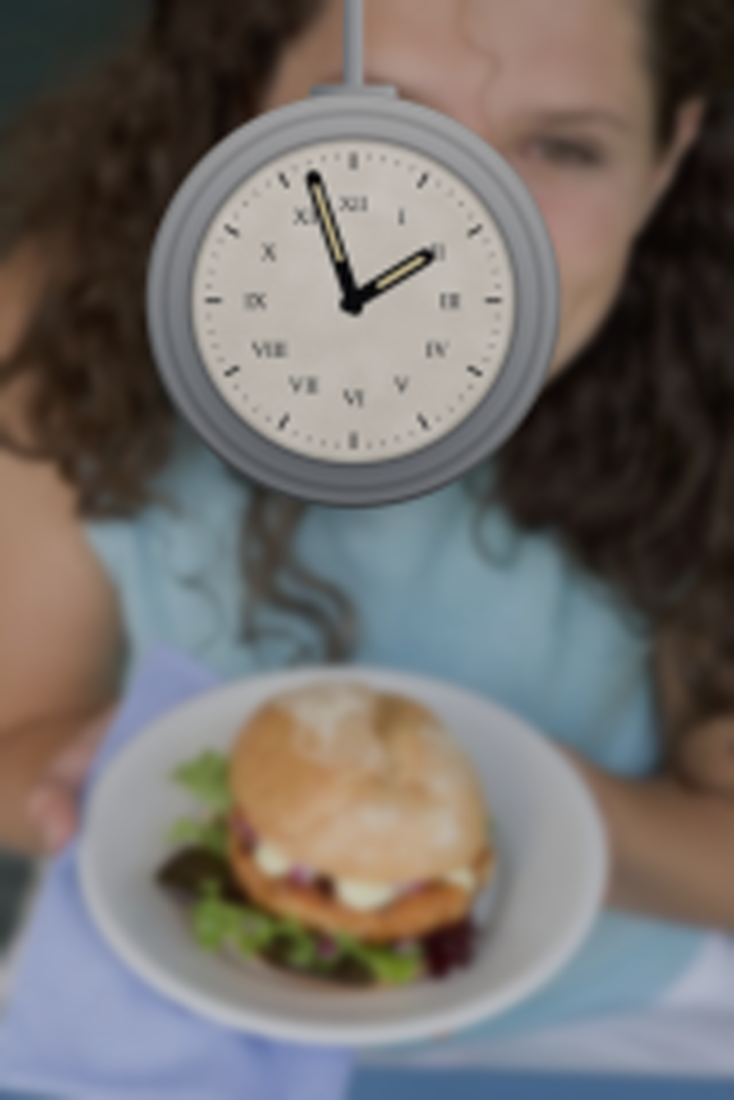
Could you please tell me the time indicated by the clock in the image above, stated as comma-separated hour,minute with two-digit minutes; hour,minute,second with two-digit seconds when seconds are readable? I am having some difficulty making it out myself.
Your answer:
1,57
